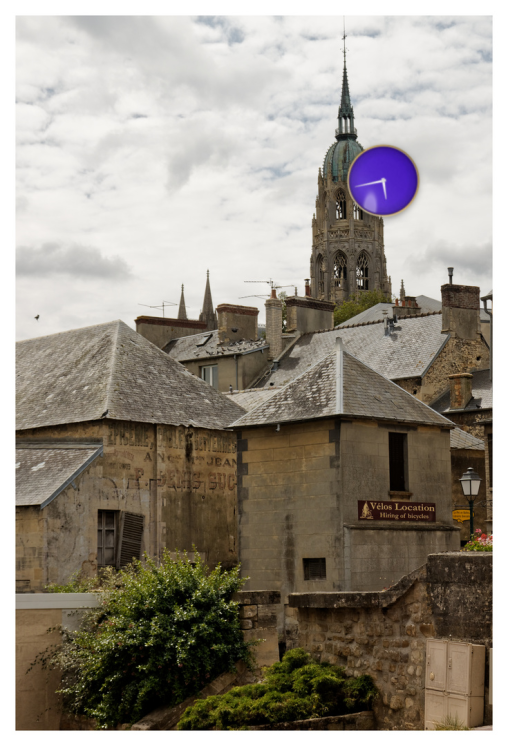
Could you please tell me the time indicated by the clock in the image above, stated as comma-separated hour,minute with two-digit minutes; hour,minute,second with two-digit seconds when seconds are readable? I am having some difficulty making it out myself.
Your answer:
5,43
